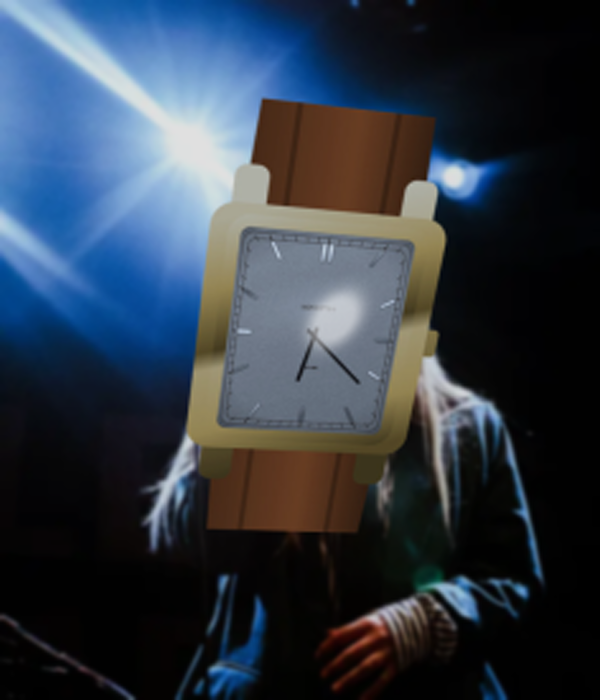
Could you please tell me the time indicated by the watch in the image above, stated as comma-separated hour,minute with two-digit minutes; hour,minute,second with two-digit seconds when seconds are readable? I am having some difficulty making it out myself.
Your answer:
6,22
